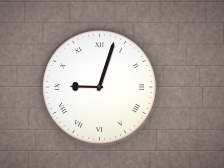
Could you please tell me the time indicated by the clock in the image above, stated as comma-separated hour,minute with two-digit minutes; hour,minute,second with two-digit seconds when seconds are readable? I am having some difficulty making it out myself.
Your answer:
9,03
